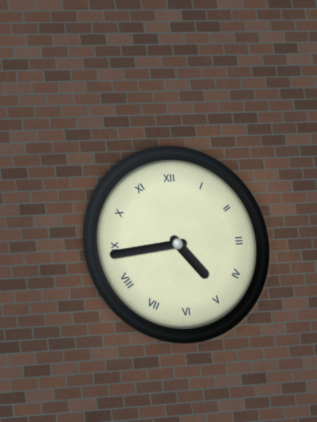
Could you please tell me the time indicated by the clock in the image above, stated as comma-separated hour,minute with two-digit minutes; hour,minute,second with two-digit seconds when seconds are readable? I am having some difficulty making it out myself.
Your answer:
4,44
